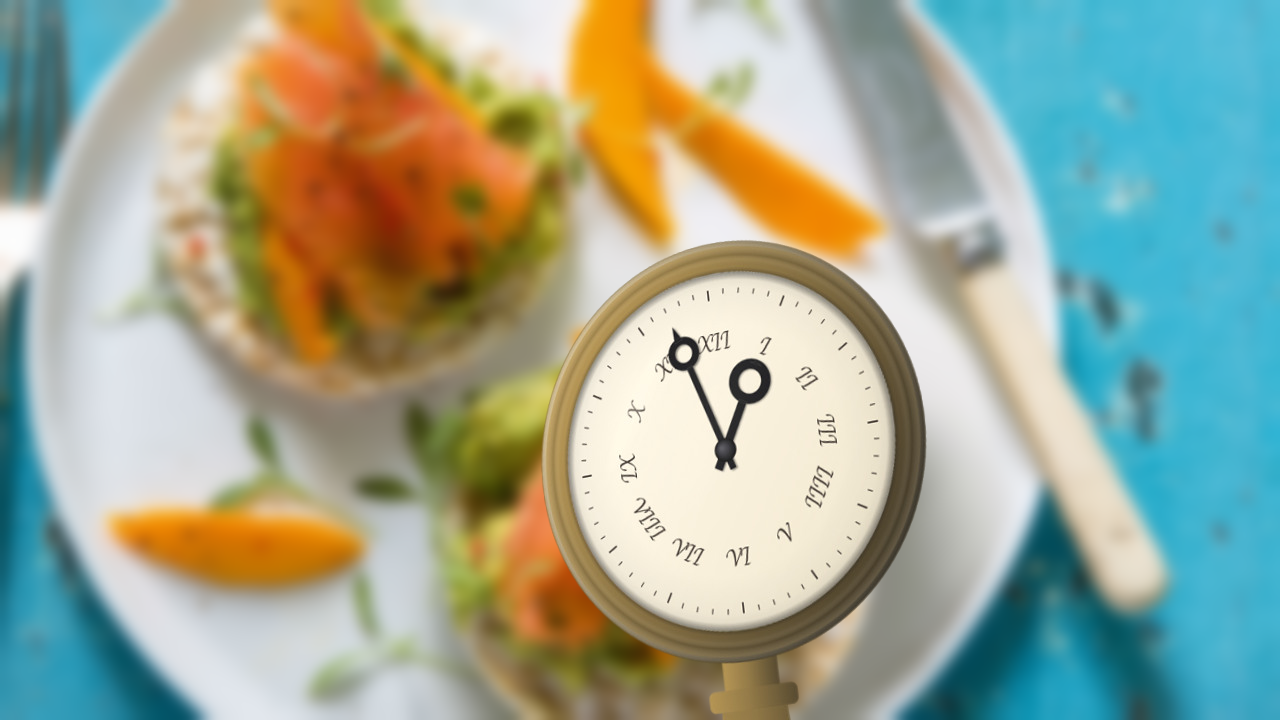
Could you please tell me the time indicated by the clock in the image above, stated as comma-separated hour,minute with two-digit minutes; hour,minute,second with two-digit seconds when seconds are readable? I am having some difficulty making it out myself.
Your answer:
12,57
